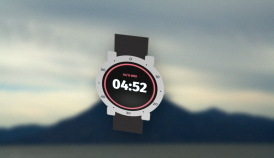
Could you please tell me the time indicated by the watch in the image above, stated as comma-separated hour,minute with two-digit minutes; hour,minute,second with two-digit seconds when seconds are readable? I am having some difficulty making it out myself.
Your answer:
4,52
